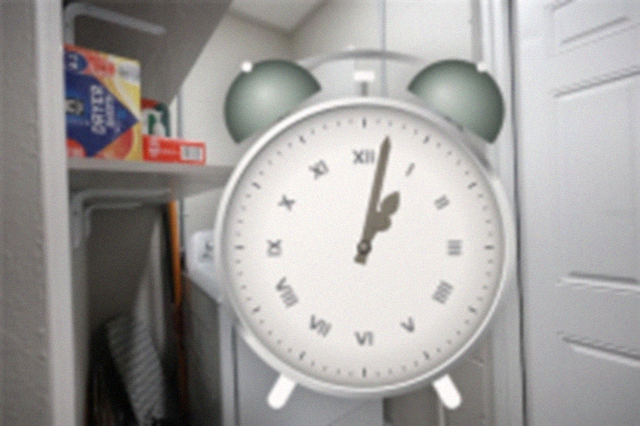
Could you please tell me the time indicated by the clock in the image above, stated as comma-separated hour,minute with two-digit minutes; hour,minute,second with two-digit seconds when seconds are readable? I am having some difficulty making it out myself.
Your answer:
1,02
